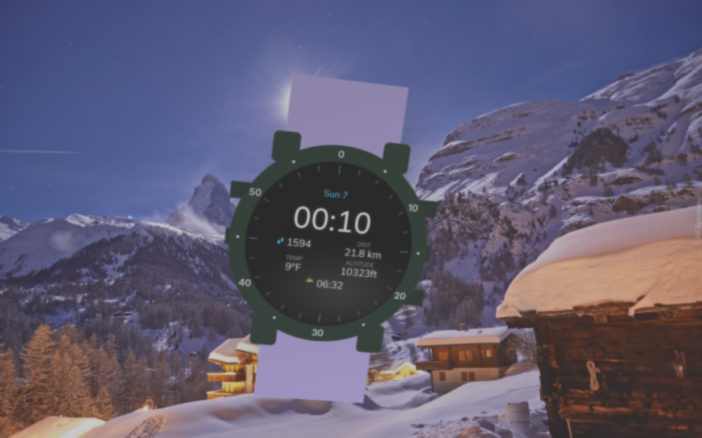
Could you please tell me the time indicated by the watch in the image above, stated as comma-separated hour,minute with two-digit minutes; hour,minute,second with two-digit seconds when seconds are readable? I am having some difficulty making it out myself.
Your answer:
0,10
